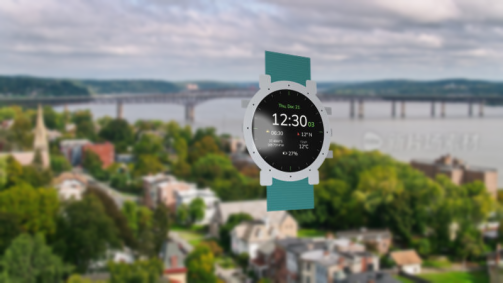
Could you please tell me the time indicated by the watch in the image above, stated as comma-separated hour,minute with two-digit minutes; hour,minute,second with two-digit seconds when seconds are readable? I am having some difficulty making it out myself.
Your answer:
12,30
